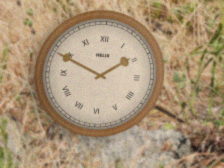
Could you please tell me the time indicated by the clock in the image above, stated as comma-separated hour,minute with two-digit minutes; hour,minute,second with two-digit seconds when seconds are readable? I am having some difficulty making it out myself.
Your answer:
1,49
